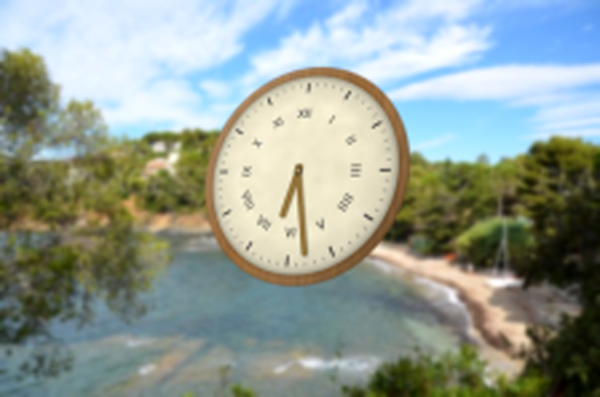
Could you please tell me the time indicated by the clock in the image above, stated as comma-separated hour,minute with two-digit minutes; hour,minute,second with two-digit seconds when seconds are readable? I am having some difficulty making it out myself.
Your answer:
6,28
